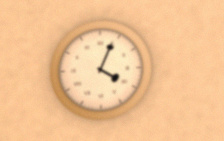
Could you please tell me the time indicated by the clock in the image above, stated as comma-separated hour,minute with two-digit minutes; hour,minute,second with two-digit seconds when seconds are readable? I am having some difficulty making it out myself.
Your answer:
4,04
